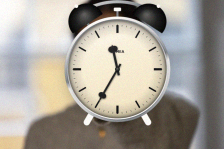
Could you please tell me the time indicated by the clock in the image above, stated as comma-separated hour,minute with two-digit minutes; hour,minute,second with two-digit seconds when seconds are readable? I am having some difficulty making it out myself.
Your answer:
11,35
